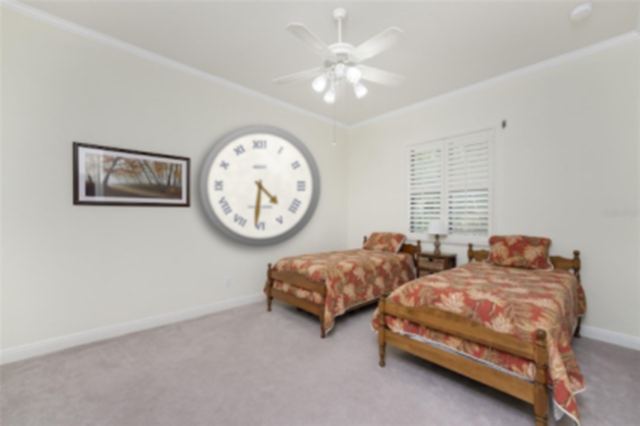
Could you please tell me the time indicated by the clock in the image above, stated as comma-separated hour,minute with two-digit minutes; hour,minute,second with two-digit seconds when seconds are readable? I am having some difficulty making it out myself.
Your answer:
4,31
